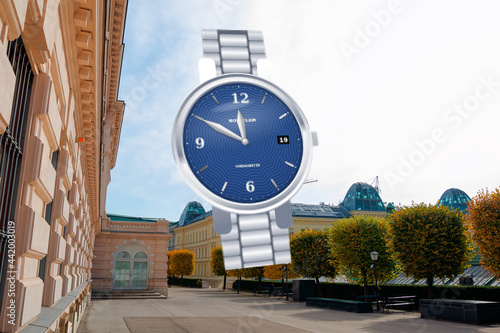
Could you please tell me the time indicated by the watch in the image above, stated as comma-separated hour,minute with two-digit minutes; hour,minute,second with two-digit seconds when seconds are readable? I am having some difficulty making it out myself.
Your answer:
11,50
